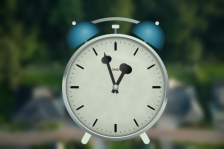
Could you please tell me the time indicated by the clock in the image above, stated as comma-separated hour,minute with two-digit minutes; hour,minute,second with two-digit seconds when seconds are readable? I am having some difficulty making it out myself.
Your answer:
12,57
